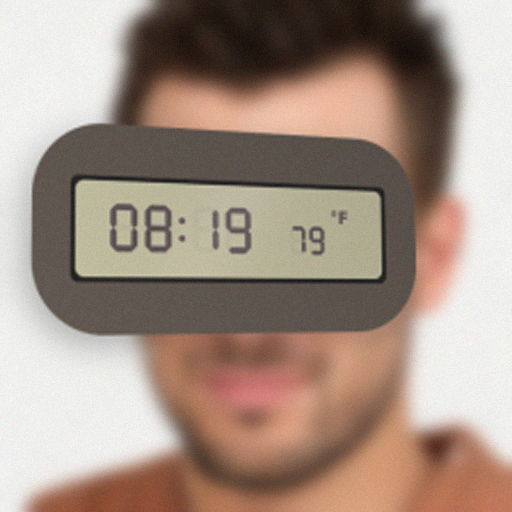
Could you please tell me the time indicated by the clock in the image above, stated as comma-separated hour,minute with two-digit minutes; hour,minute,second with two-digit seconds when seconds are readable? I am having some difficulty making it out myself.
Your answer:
8,19
